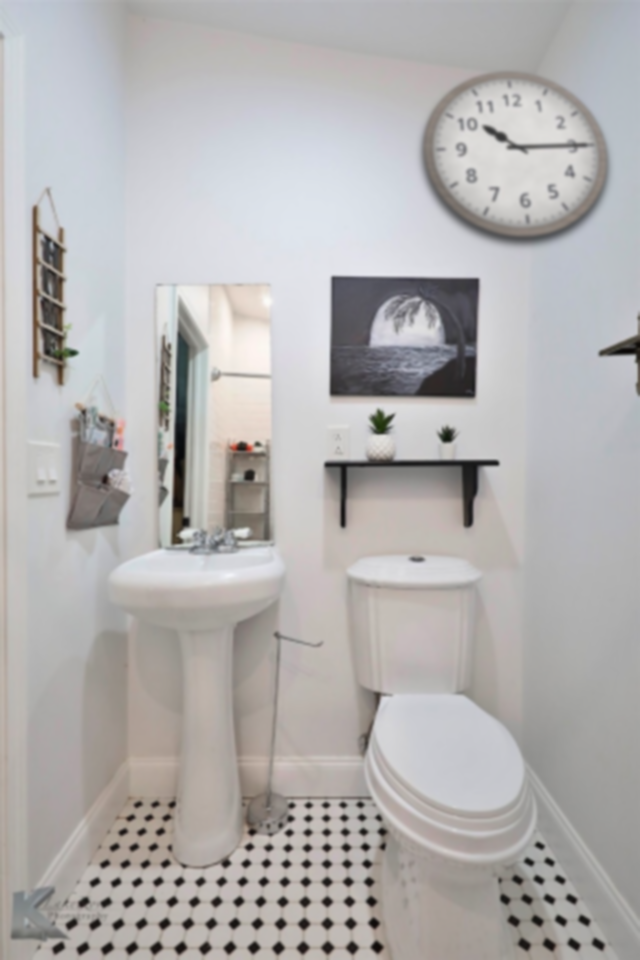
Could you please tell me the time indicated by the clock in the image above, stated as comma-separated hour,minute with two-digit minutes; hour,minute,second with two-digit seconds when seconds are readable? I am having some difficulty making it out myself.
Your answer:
10,15
